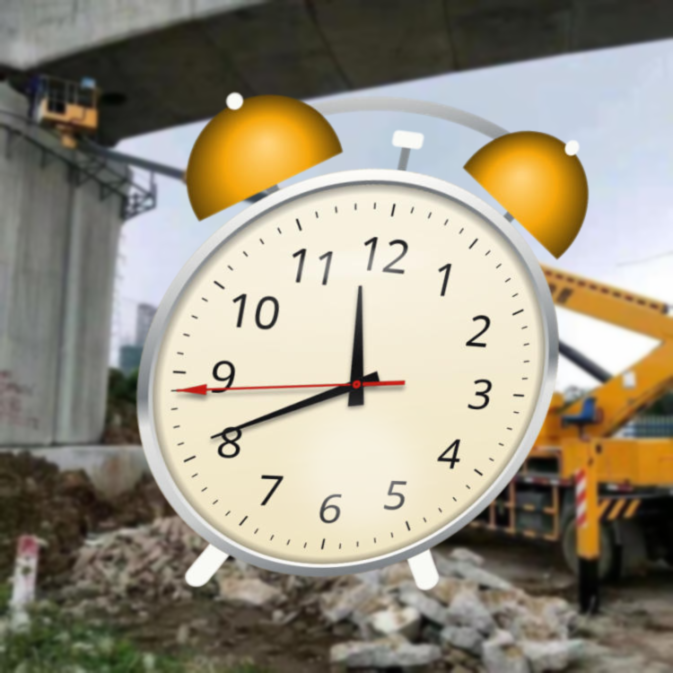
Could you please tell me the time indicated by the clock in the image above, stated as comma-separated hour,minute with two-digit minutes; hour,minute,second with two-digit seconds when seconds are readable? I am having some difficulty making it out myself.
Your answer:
11,40,44
